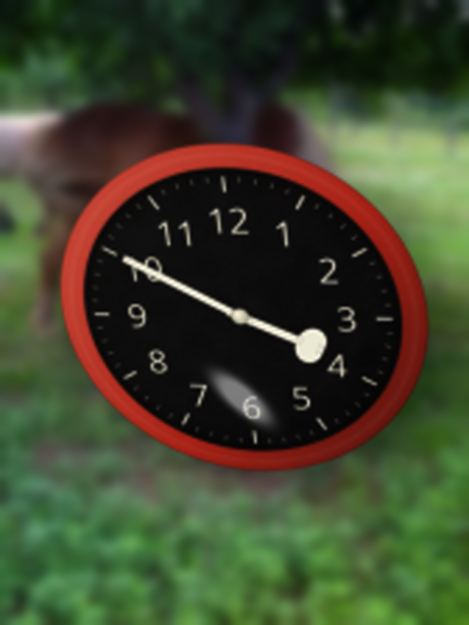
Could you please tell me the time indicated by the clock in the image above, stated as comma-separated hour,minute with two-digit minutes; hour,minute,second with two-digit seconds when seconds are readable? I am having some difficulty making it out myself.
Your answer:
3,50
